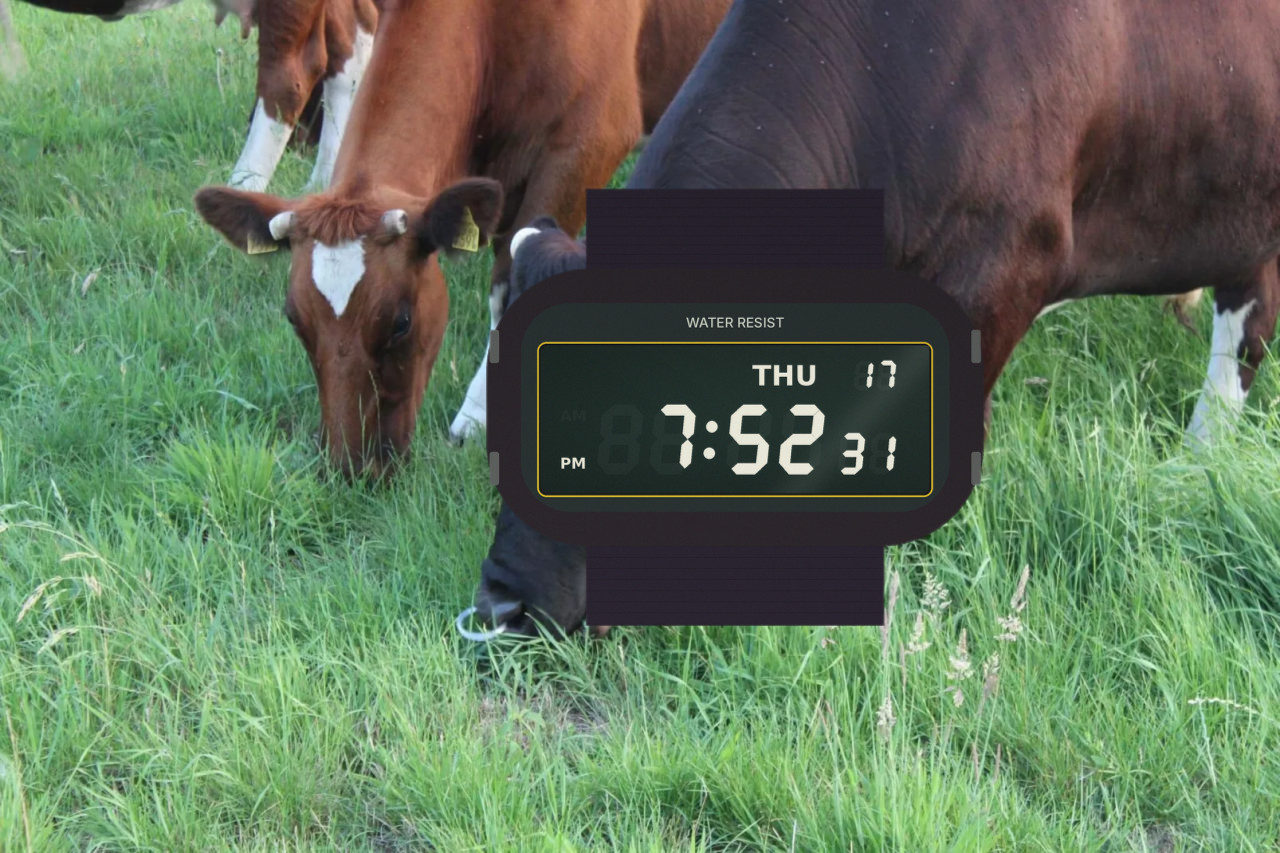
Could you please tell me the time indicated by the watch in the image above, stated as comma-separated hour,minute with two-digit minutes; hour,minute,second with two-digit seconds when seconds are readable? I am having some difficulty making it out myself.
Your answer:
7,52,31
